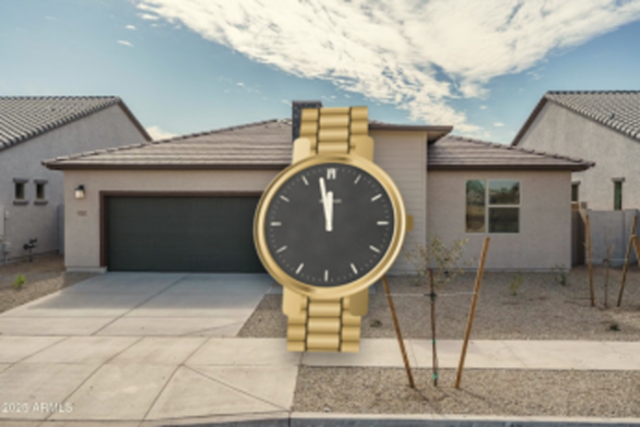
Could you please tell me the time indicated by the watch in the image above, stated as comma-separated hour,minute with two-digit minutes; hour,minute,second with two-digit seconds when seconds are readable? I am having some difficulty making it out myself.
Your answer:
11,58
